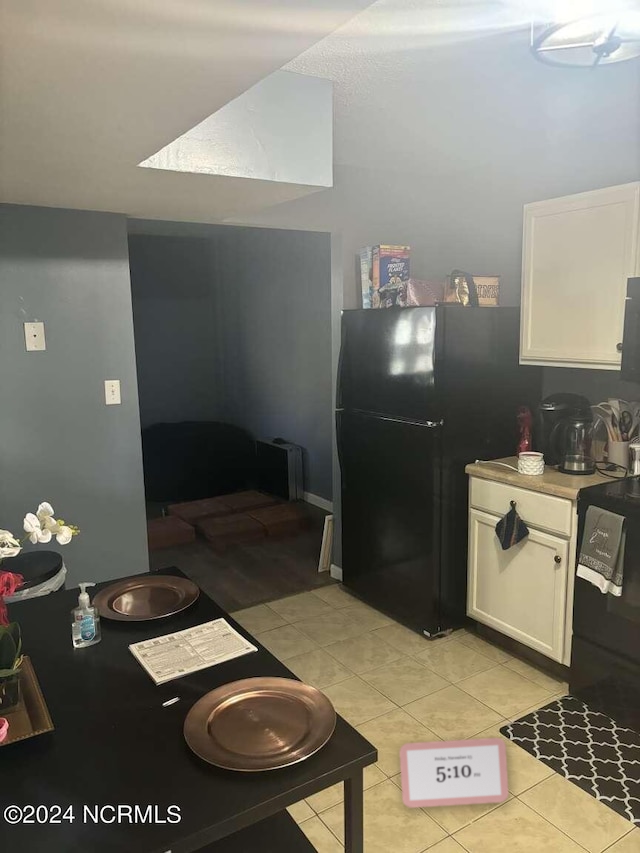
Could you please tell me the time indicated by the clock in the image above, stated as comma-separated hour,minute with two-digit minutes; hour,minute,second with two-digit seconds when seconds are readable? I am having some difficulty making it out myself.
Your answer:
5,10
